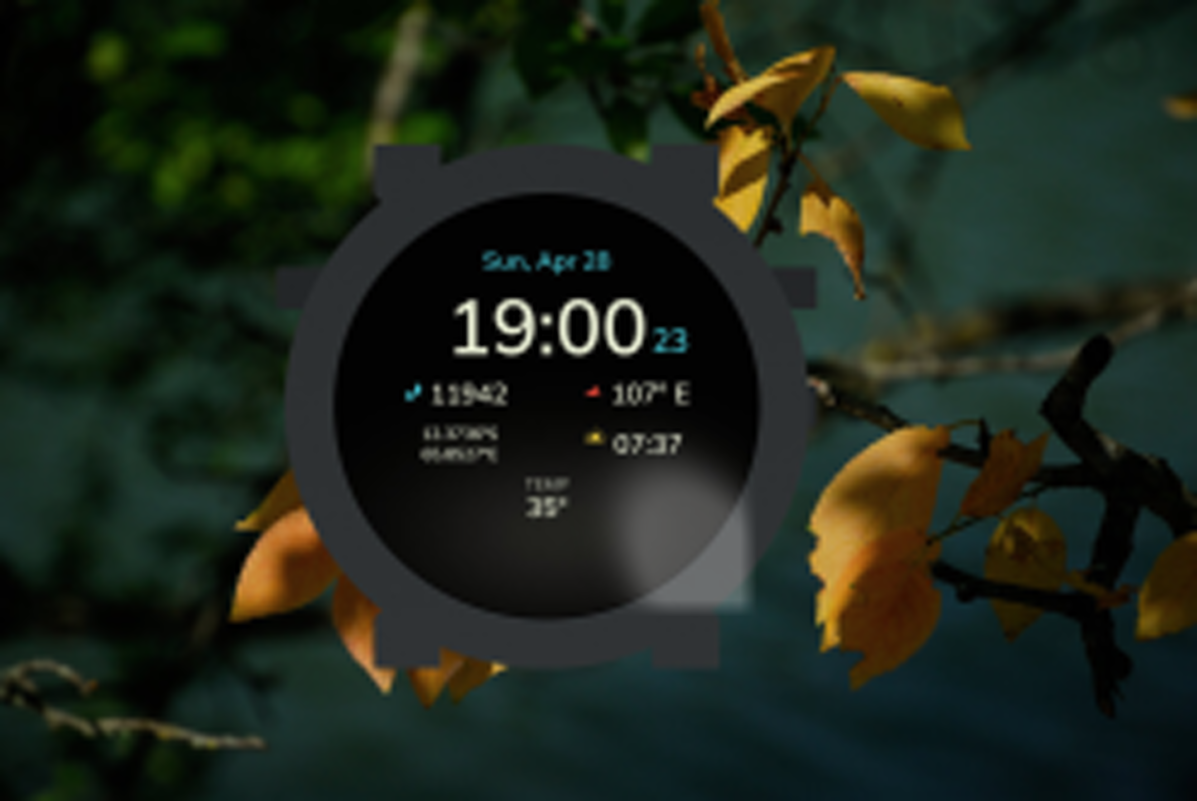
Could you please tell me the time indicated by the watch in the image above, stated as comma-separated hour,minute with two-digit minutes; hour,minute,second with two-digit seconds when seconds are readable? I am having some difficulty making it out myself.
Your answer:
19,00
